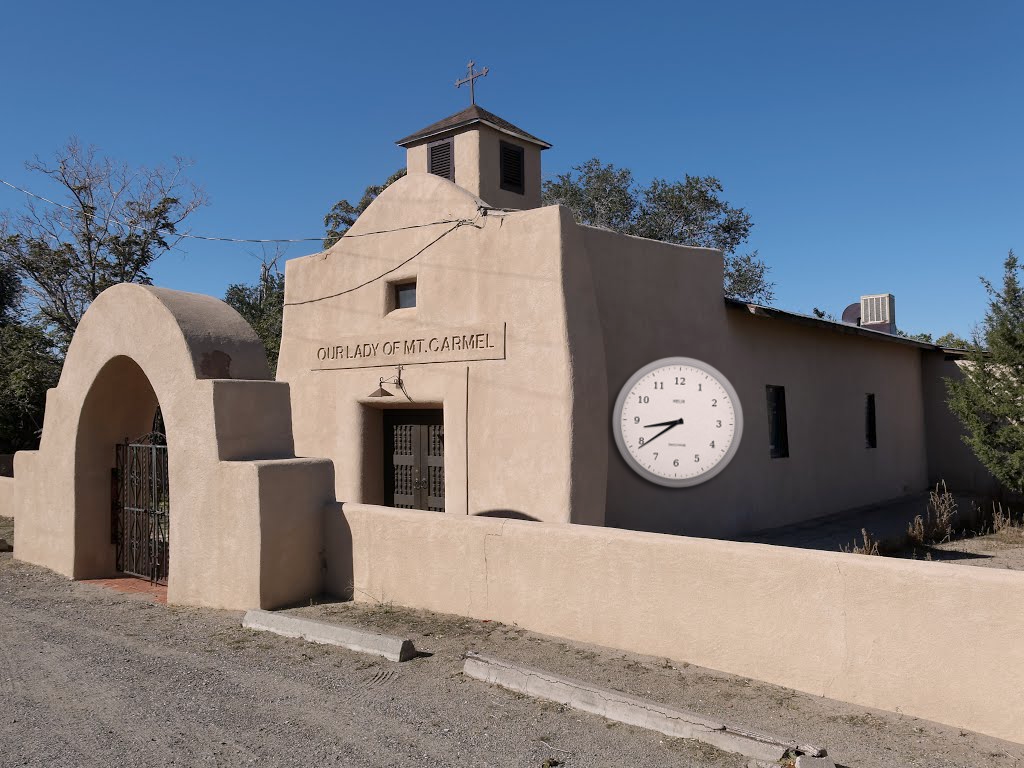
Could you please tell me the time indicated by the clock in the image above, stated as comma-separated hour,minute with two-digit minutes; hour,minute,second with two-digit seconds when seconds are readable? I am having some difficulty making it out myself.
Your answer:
8,39
